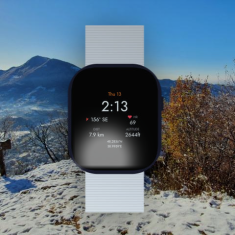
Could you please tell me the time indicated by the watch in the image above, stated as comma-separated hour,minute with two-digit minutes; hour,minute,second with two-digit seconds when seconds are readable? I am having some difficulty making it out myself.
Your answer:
2,13
